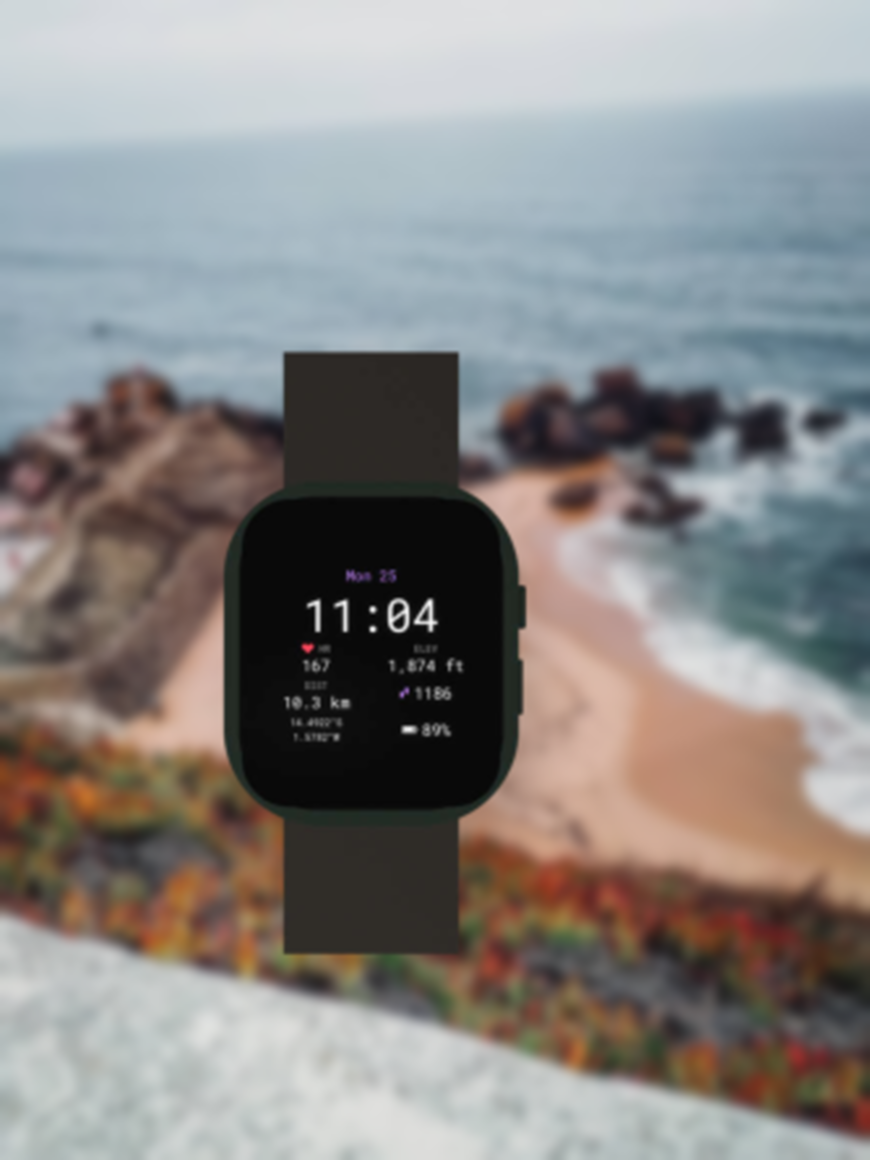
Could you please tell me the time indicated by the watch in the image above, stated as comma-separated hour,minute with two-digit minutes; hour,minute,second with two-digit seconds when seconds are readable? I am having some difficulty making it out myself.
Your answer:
11,04
